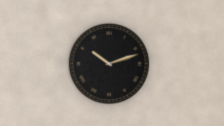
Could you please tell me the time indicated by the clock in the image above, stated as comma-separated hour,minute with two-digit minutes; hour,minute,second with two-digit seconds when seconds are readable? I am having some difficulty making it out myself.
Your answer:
10,12
